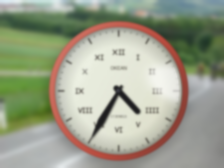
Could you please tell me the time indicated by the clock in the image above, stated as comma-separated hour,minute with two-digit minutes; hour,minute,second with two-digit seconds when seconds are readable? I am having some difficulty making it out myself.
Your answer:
4,35
